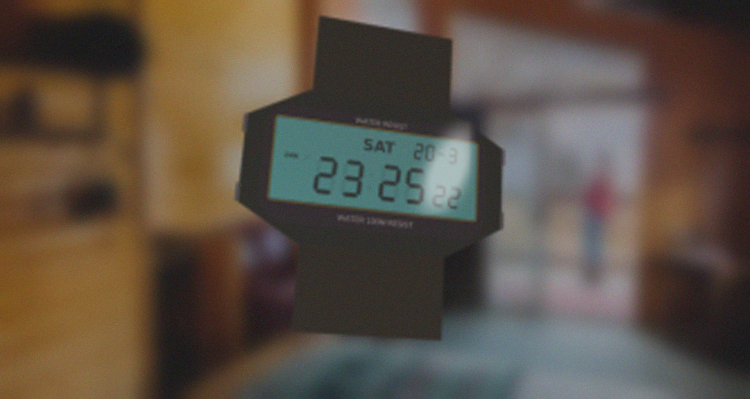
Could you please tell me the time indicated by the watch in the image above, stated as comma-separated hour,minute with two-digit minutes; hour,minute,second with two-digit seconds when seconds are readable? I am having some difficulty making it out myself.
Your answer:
23,25,22
